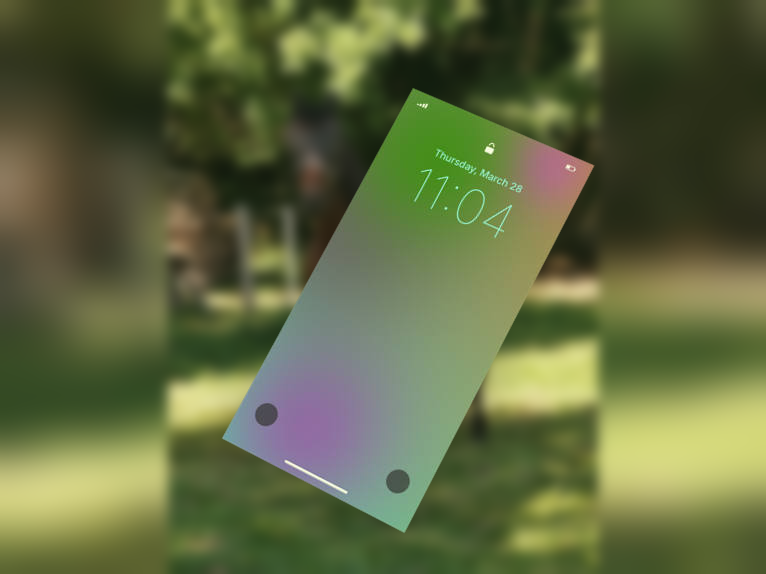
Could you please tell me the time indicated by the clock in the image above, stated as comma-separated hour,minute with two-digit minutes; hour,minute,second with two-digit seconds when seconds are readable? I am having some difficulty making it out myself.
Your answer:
11,04
